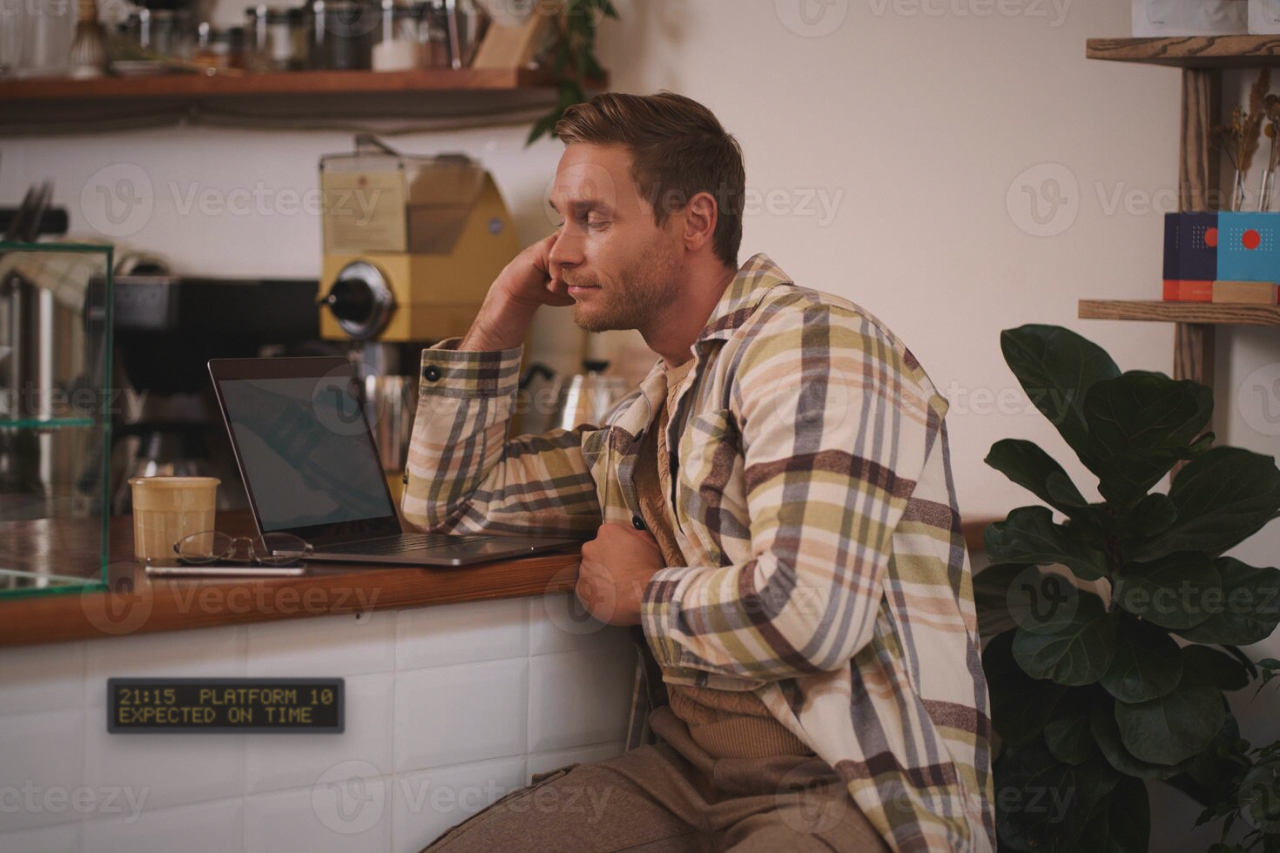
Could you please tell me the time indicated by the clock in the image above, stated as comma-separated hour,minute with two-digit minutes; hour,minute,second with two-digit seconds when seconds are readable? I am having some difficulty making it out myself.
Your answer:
21,15
